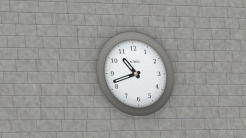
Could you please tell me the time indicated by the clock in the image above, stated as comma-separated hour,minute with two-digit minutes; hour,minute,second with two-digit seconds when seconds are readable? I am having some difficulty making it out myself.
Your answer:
10,42
